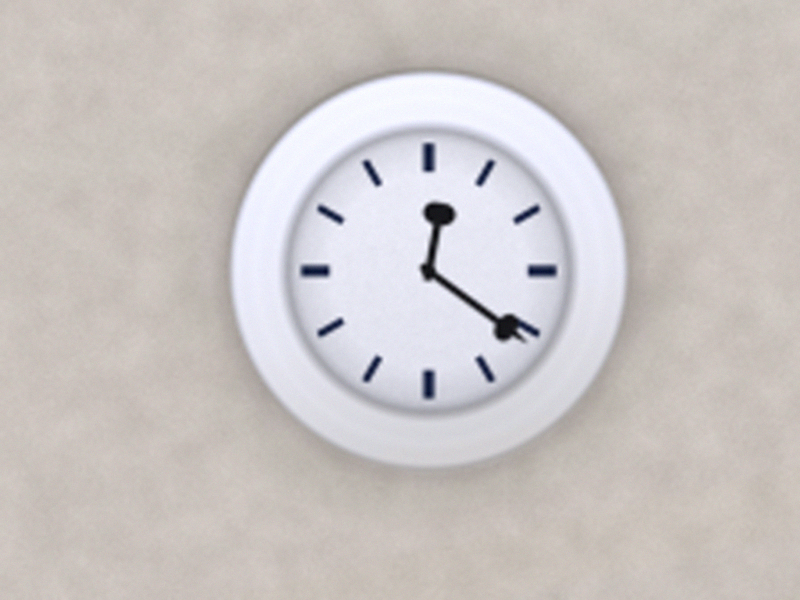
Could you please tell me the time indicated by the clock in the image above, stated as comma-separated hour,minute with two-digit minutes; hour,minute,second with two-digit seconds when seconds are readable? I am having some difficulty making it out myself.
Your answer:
12,21
